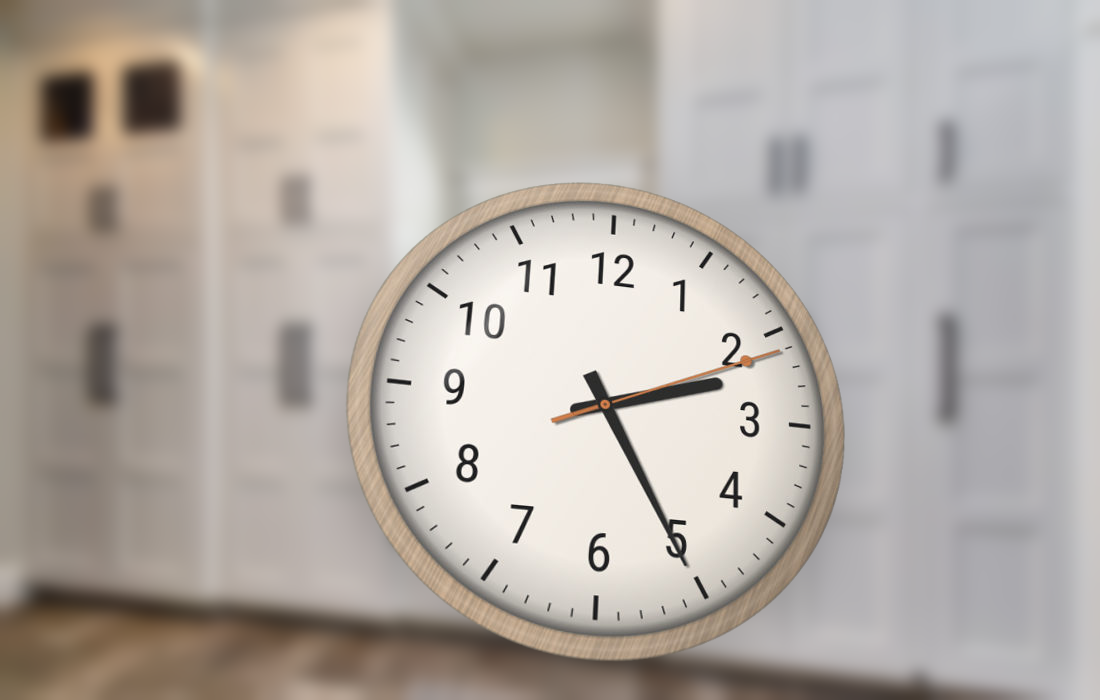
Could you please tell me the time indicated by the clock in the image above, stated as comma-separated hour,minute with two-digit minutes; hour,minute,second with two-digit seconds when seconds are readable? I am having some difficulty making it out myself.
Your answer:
2,25,11
